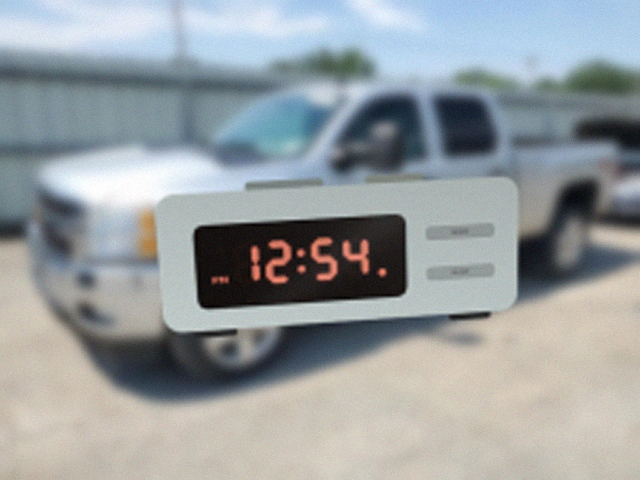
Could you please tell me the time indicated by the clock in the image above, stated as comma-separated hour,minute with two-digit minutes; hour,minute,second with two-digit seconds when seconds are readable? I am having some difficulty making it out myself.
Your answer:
12,54
